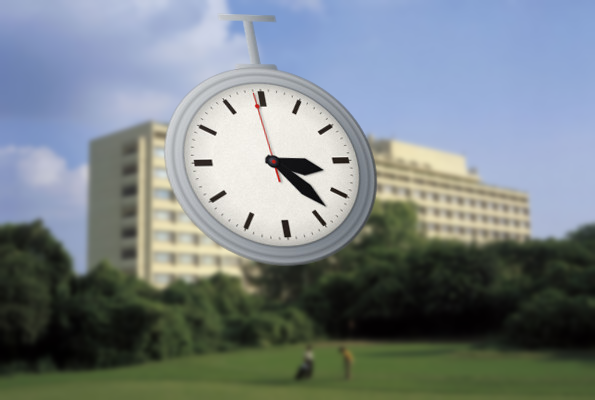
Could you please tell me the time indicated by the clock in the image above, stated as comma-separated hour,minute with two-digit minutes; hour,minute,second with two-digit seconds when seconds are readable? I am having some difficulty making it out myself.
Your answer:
3,22,59
